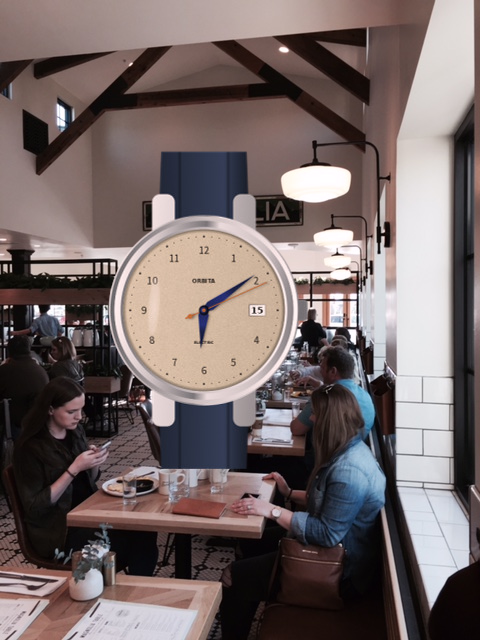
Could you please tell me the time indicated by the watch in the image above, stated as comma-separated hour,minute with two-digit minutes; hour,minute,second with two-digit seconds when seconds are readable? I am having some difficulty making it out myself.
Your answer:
6,09,11
